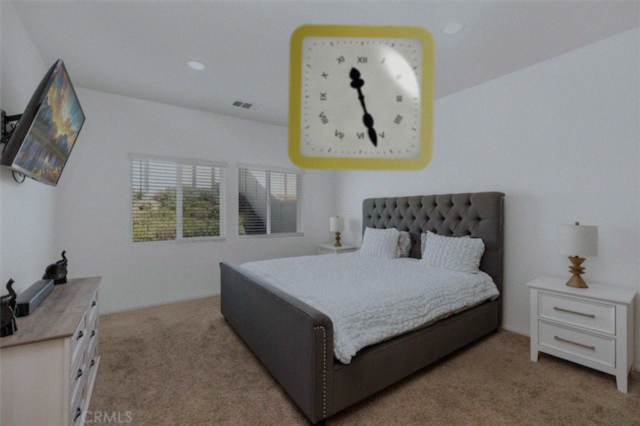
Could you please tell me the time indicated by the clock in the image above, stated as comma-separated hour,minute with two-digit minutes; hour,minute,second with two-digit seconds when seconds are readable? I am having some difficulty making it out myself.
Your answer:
11,27
